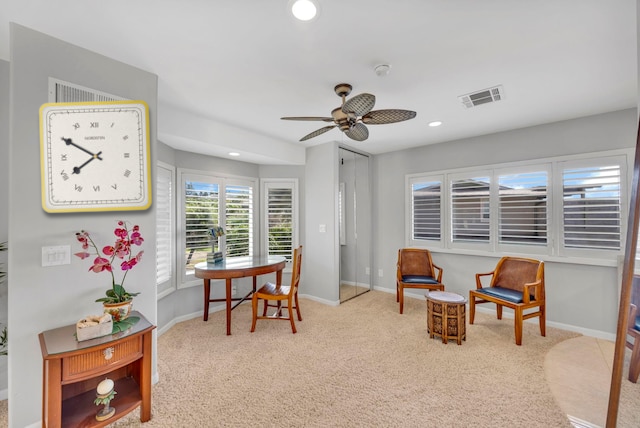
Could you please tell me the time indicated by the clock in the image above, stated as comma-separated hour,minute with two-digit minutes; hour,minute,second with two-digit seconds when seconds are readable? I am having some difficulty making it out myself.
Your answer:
7,50
